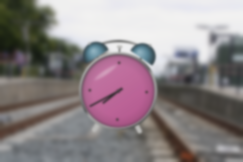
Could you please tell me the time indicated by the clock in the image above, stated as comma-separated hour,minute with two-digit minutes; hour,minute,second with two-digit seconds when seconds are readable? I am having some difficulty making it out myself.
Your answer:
7,40
